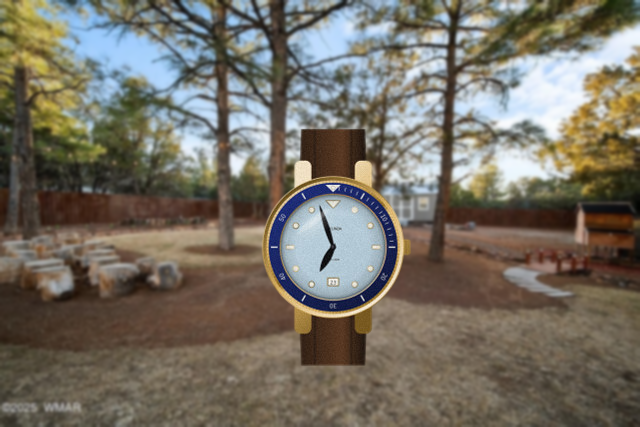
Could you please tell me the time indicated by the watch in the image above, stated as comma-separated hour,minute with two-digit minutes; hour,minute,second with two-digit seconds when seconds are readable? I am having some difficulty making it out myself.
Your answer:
6,57
